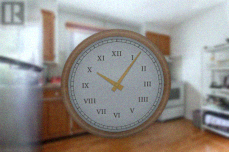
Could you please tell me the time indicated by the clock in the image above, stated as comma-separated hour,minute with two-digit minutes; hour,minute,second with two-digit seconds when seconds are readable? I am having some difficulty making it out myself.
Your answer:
10,06
